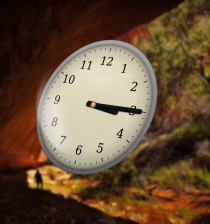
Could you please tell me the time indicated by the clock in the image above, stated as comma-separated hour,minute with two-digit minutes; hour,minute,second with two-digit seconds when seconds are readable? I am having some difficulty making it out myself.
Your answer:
3,15
